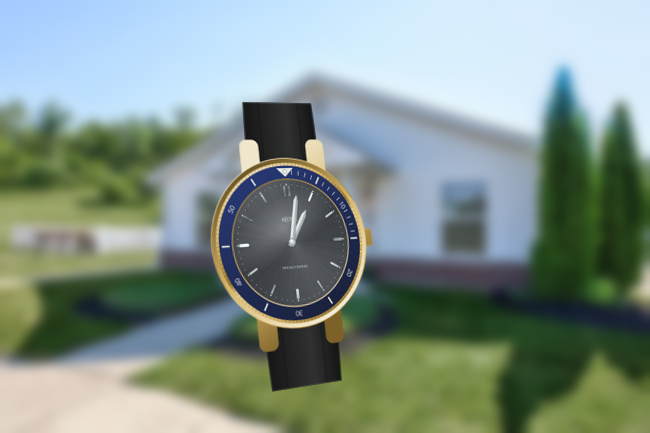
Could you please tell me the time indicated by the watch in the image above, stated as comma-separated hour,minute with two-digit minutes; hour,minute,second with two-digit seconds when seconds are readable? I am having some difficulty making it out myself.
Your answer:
1,02
